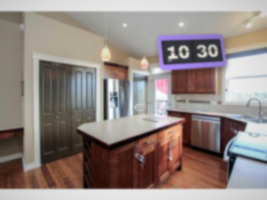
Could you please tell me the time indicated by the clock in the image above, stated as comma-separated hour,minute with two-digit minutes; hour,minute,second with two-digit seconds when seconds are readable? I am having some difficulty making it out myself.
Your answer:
10,30
